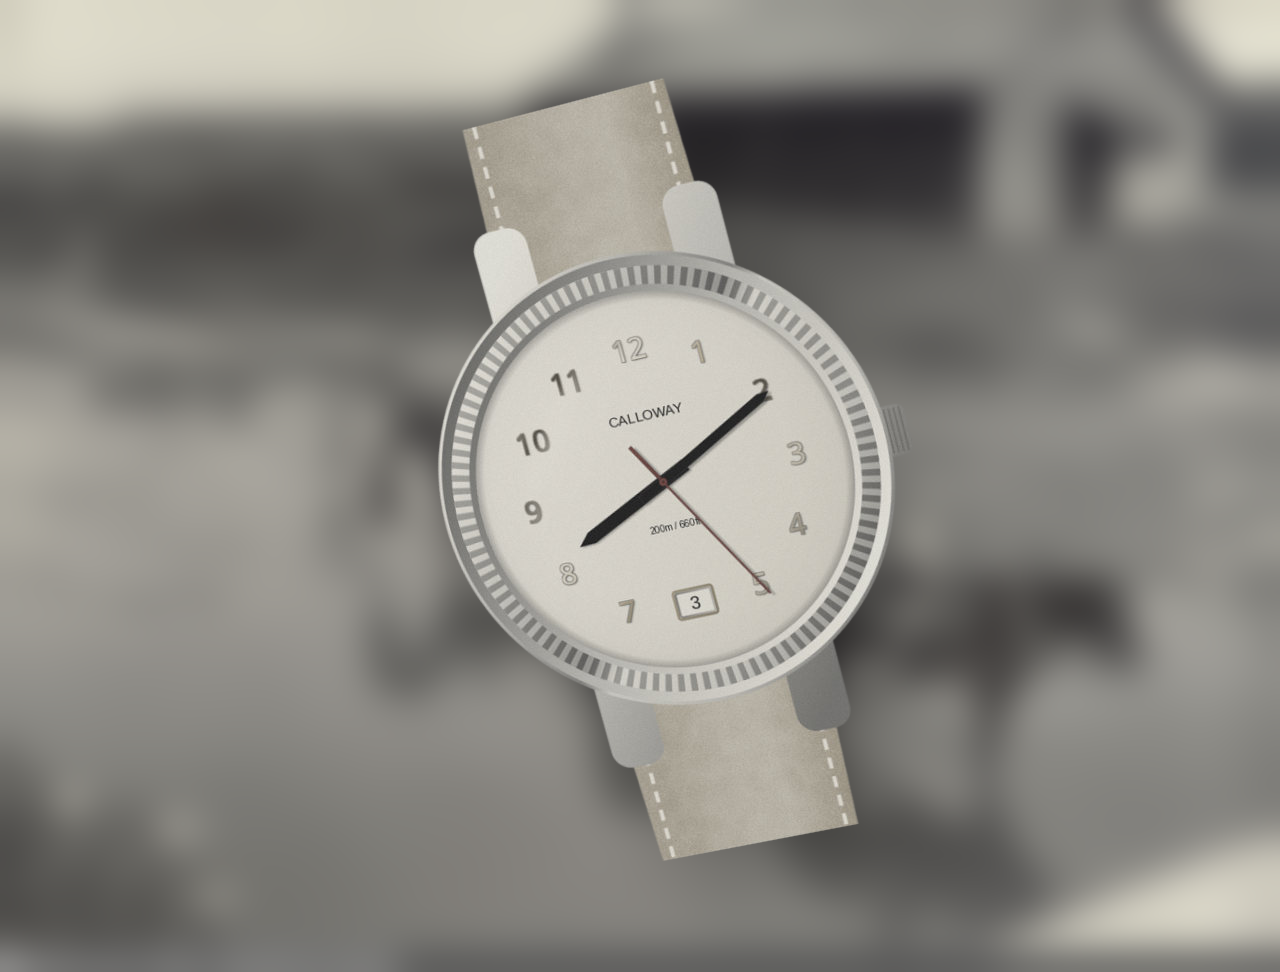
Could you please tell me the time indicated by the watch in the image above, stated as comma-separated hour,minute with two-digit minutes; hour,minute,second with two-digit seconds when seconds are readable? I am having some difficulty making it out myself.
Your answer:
8,10,25
